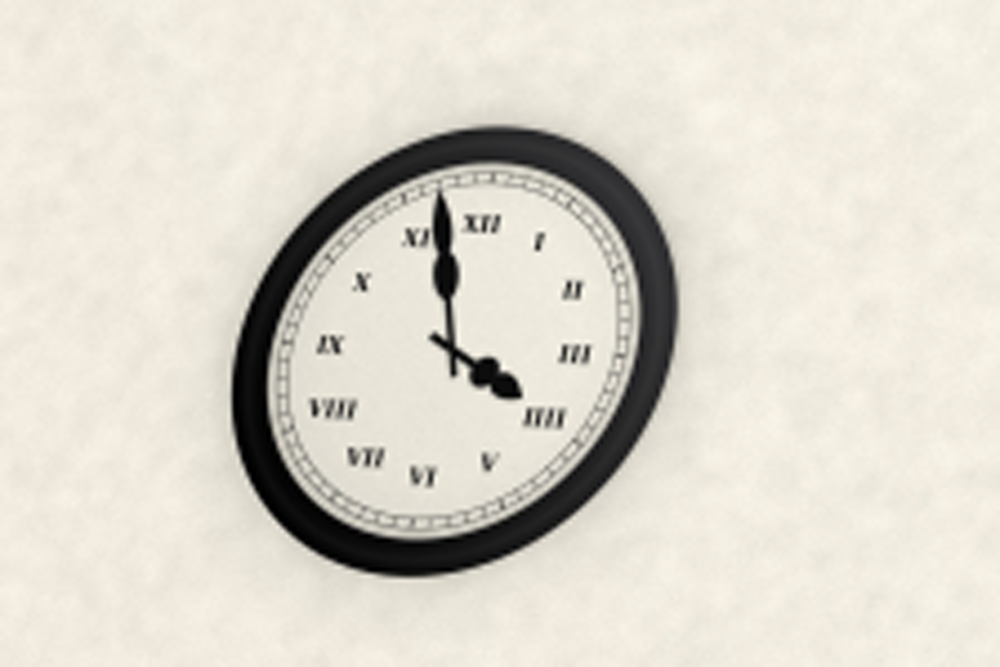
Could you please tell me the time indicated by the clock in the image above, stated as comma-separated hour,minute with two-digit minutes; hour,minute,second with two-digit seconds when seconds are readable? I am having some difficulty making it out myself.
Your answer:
3,57
